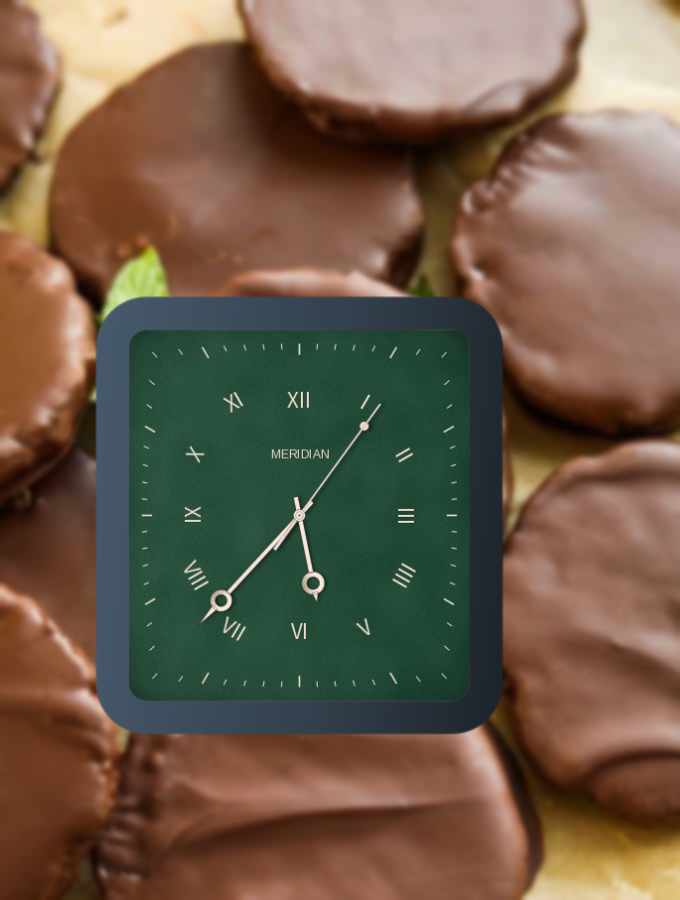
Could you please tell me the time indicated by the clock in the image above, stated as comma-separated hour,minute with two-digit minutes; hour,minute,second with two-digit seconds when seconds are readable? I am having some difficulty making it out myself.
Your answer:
5,37,06
